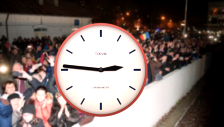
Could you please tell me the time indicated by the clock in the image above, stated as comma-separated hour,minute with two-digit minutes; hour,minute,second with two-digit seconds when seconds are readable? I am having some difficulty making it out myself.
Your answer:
2,46
